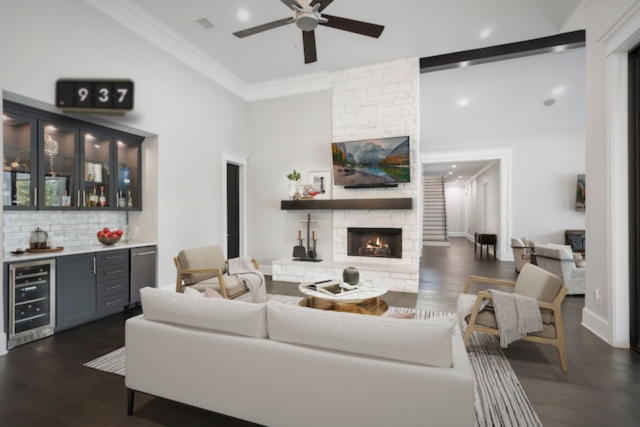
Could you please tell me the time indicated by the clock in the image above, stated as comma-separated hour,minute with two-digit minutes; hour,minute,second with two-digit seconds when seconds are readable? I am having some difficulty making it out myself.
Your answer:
9,37
